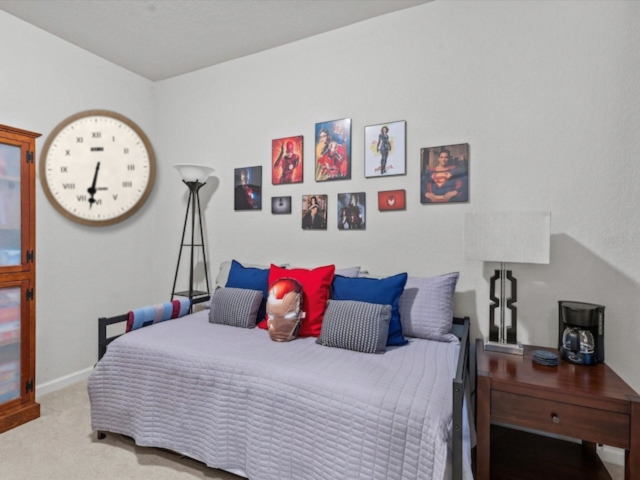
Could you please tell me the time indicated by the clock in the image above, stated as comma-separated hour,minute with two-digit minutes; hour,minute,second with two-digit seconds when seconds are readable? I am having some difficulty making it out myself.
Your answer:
6,32
